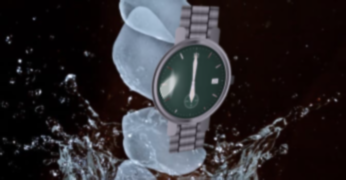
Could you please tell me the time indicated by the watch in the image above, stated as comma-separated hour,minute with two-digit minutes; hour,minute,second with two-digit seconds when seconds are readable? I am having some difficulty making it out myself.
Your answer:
6,00
